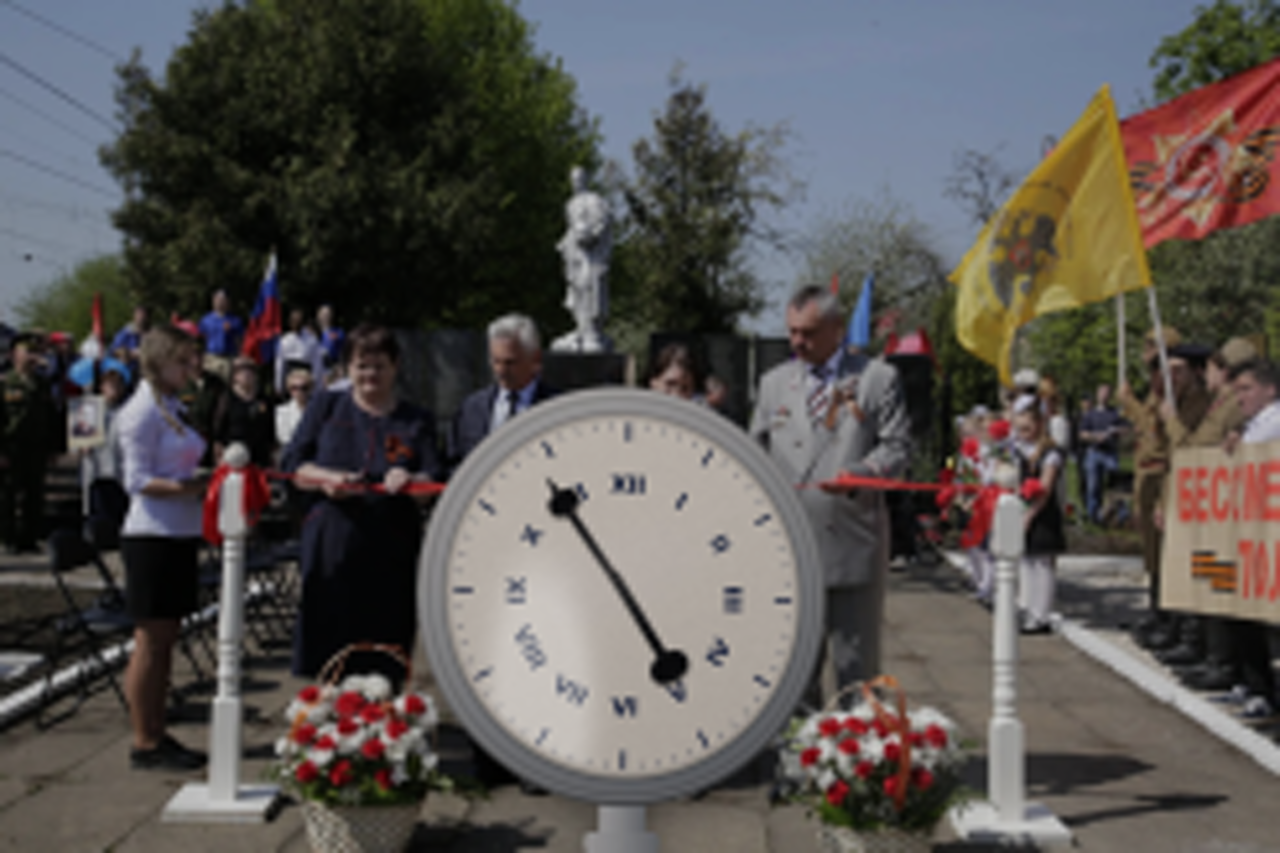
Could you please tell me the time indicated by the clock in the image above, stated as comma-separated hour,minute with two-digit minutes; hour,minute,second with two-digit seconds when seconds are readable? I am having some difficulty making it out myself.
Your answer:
4,54
